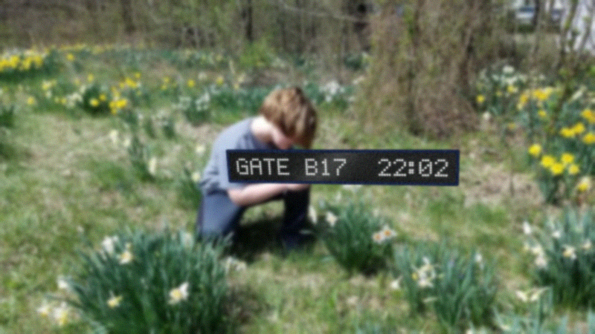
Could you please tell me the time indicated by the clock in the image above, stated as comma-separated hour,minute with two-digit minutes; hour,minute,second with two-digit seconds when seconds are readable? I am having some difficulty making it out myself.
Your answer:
22,02
